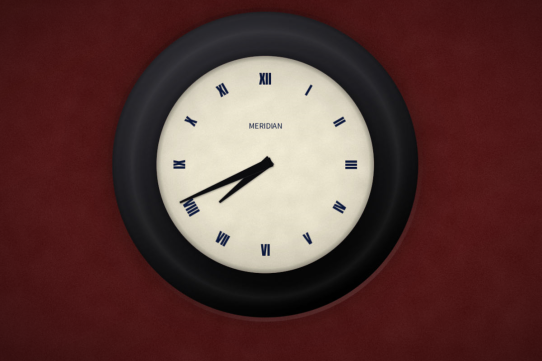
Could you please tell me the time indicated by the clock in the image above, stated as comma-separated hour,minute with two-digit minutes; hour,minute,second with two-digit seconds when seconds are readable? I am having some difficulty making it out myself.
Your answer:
7,41
